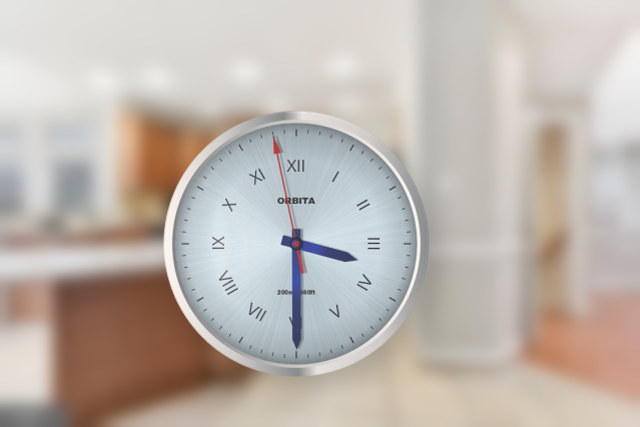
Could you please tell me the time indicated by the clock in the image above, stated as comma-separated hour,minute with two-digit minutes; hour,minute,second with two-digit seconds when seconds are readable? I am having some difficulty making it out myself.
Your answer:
3,29,58
